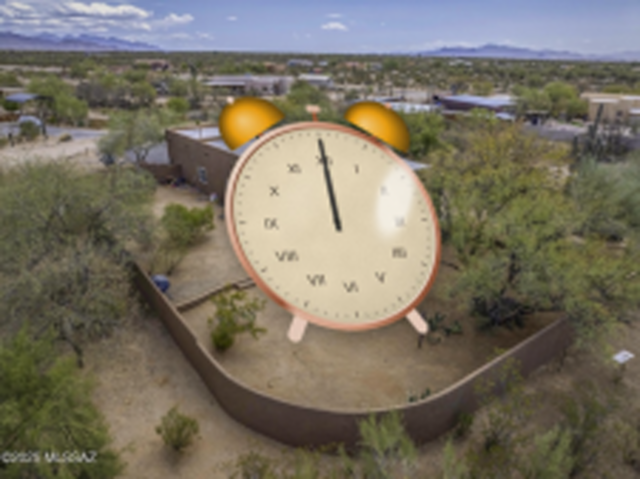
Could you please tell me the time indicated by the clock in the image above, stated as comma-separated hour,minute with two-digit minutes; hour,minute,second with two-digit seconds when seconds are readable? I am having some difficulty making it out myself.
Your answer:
12,00
